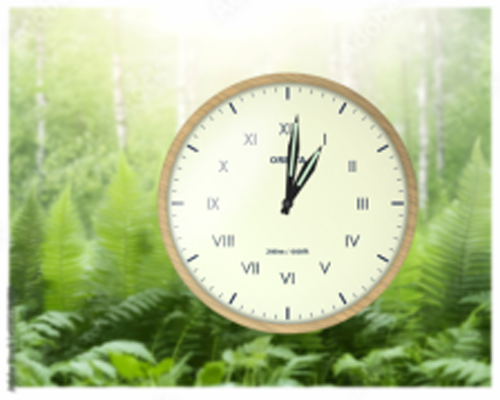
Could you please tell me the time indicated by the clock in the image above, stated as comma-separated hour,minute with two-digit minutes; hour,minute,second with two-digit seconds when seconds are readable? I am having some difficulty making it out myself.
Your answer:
1,01
